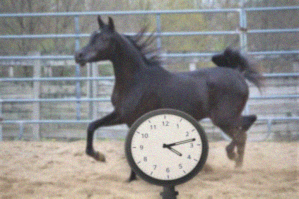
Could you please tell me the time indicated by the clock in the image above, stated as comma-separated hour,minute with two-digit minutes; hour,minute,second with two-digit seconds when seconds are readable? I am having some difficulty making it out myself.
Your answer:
4,13
